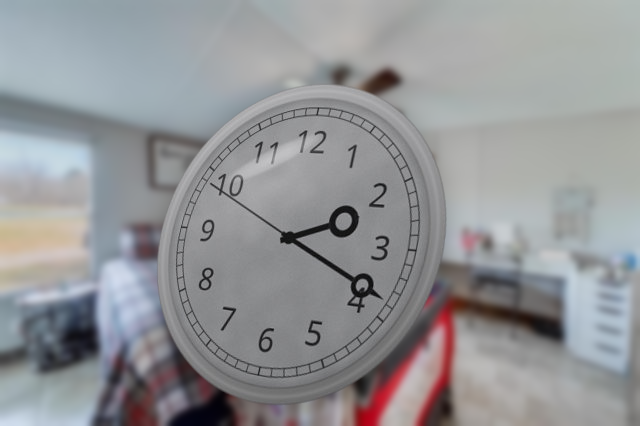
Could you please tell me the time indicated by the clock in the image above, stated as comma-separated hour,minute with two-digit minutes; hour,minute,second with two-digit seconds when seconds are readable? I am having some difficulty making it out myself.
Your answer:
2,18,49
